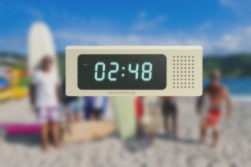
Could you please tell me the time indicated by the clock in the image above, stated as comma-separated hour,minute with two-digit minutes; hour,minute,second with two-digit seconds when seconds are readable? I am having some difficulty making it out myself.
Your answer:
2,48
